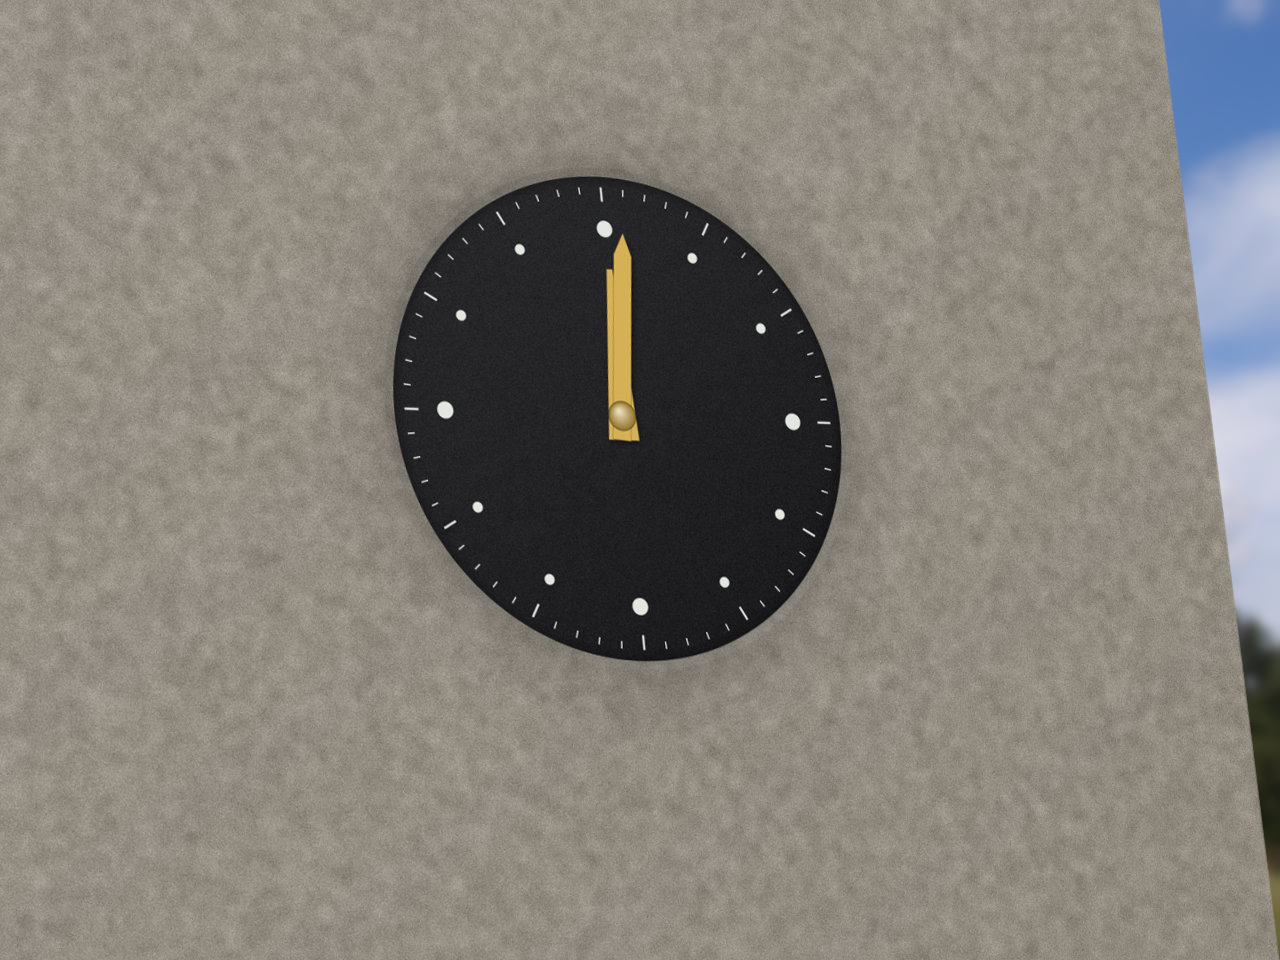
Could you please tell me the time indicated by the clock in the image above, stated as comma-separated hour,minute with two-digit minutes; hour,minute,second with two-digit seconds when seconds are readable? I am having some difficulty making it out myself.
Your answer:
12,01
